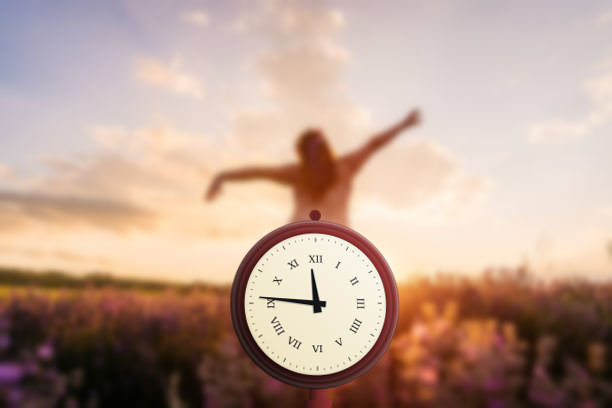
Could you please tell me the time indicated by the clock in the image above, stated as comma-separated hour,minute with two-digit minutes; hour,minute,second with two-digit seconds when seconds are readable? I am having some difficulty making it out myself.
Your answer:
11,46
